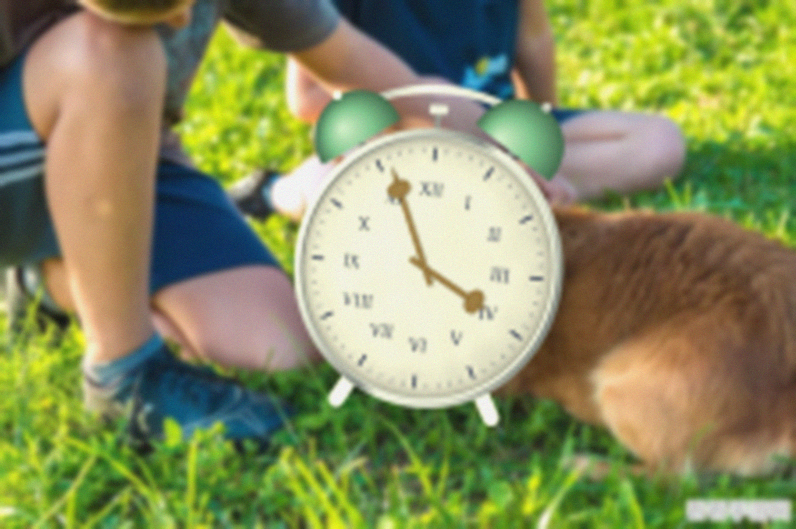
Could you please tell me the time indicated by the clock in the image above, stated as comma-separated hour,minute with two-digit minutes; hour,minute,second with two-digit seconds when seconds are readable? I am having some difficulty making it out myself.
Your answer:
3,56
